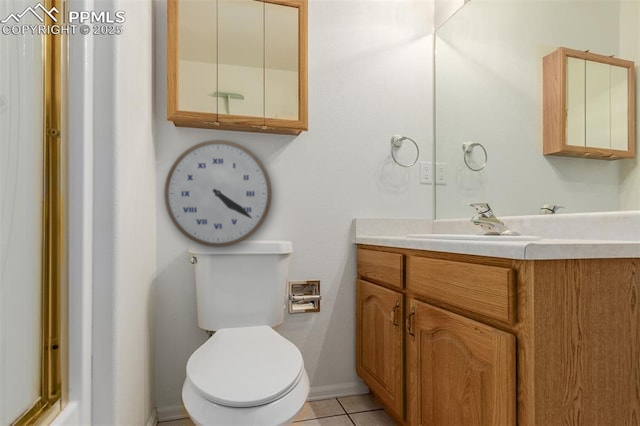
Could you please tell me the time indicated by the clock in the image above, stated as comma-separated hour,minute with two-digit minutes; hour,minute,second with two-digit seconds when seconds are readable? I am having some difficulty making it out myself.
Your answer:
4,21
